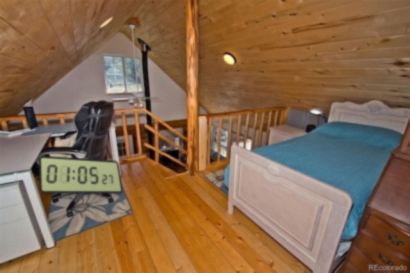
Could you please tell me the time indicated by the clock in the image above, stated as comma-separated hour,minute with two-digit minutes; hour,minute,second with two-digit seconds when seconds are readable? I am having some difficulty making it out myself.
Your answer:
1,05
